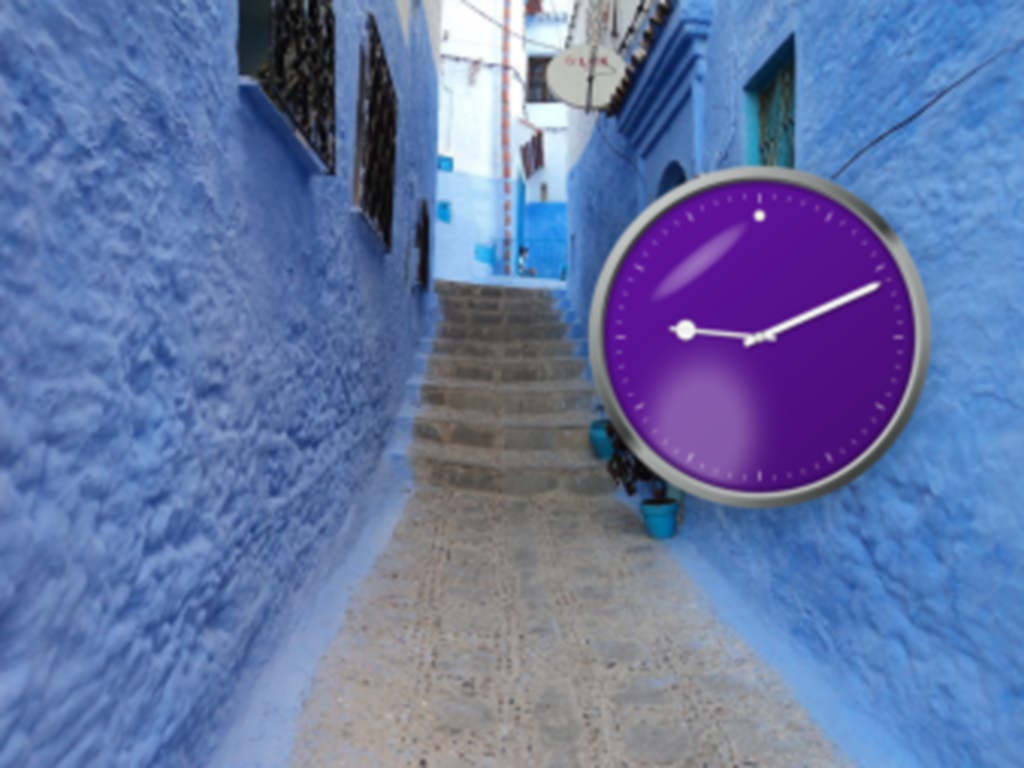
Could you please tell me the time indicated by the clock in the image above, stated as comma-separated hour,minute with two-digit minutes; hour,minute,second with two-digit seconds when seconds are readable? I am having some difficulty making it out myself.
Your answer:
9,11
